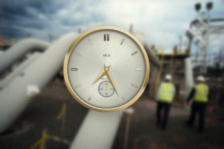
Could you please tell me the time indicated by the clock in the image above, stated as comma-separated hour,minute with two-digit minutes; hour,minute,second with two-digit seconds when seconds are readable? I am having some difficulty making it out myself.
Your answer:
7,26
